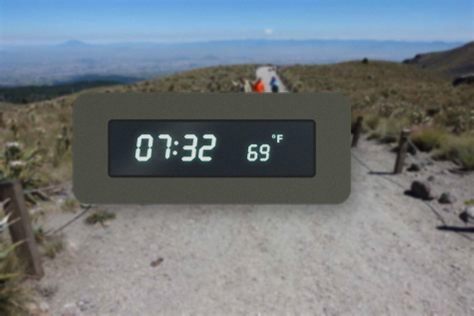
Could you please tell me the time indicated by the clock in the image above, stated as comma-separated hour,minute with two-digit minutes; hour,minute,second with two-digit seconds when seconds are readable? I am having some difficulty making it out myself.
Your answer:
7,32
